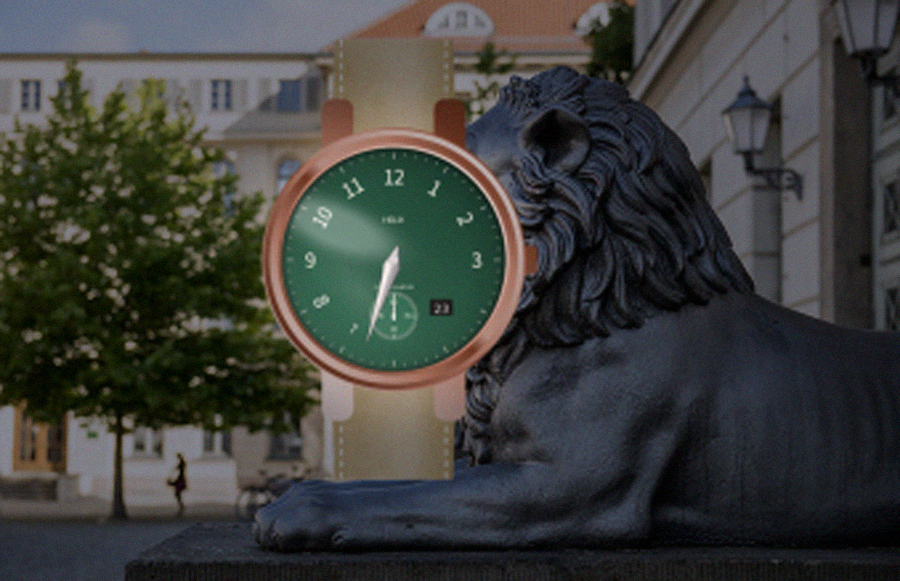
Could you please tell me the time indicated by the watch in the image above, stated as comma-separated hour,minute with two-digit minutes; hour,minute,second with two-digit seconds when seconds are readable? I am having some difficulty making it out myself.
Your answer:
6,33
